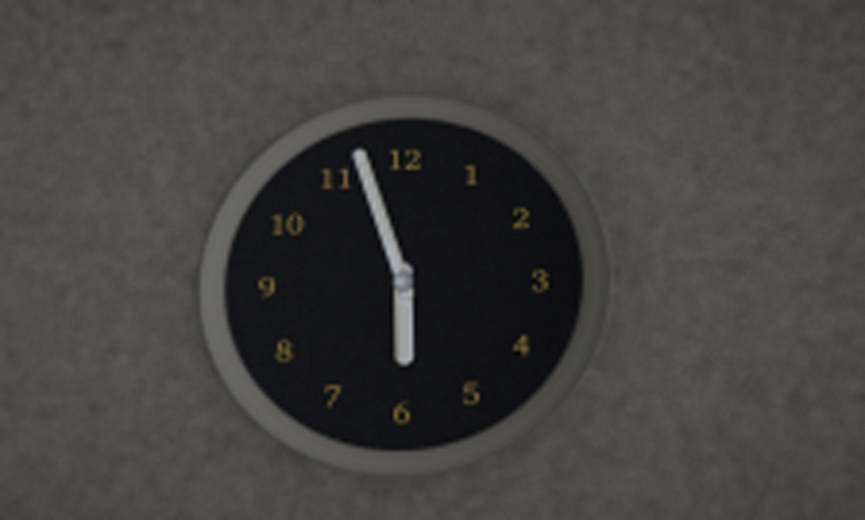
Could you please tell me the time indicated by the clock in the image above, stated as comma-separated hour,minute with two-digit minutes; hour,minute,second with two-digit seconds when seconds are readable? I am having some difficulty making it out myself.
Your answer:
5,57
